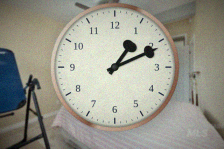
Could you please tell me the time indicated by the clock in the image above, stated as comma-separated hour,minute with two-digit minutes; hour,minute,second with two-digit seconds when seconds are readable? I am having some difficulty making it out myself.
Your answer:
1,11
